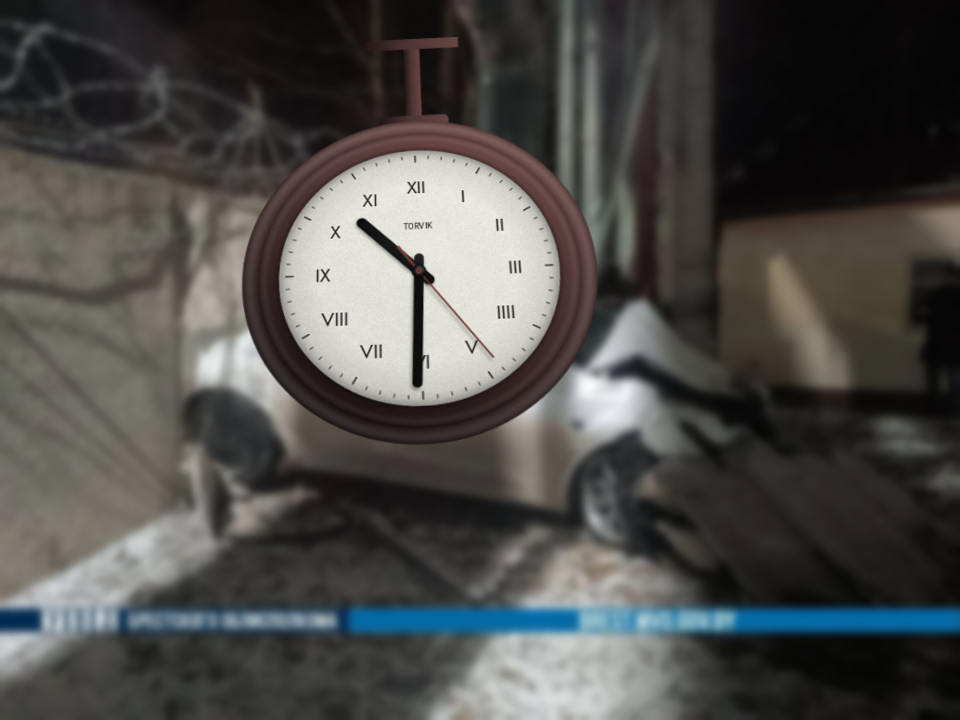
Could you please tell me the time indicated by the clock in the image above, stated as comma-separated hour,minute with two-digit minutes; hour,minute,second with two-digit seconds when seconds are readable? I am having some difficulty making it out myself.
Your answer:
10,30,24
